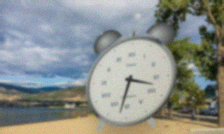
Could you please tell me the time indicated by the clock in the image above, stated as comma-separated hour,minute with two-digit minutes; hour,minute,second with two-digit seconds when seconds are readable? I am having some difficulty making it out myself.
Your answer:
3,32
